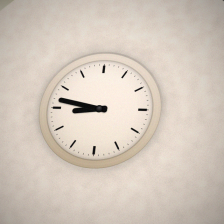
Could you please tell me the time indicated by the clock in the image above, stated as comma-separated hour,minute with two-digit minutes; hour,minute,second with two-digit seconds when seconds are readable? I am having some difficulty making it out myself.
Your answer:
8,47
